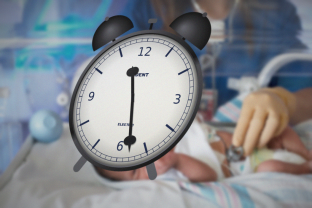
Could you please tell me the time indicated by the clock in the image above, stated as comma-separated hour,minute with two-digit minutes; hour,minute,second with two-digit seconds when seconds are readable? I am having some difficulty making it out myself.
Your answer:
11,28
